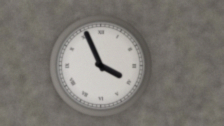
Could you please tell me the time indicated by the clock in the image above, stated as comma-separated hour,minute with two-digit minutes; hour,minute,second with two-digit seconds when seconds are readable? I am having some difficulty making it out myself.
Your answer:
3,56
